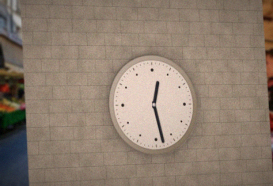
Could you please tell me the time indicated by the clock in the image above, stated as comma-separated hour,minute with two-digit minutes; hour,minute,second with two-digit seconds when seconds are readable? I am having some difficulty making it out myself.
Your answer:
12,28
